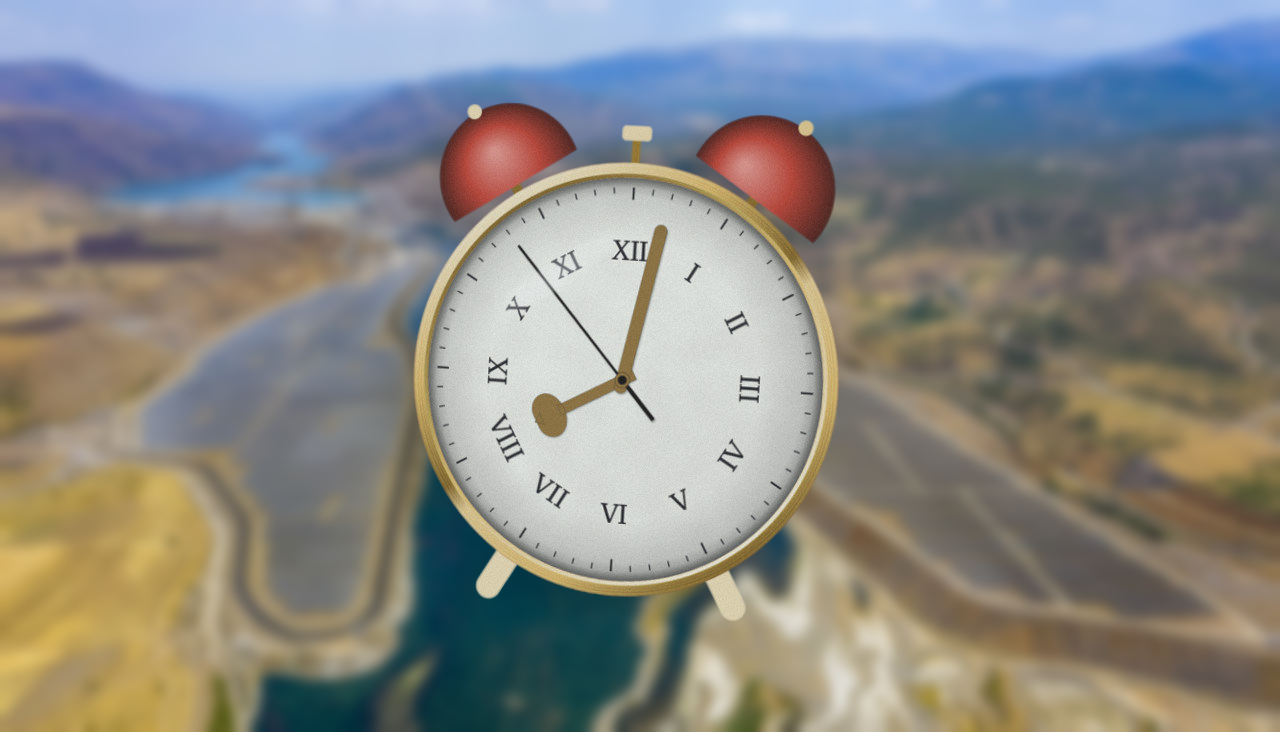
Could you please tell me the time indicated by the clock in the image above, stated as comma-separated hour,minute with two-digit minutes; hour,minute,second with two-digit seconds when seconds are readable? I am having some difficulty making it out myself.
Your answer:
8,01,53
